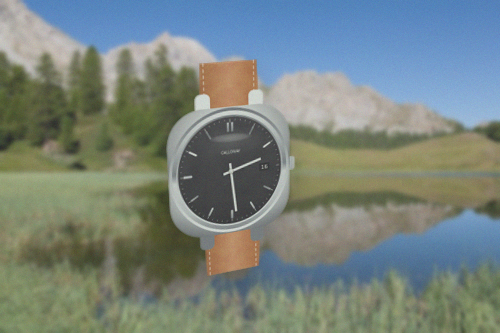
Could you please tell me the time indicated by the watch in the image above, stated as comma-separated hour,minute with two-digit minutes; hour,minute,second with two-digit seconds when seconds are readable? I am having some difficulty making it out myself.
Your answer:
2,29
